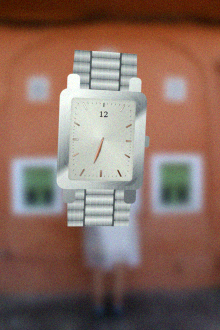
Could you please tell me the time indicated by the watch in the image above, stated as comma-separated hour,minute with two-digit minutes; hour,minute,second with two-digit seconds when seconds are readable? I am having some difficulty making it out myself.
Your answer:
6,33
